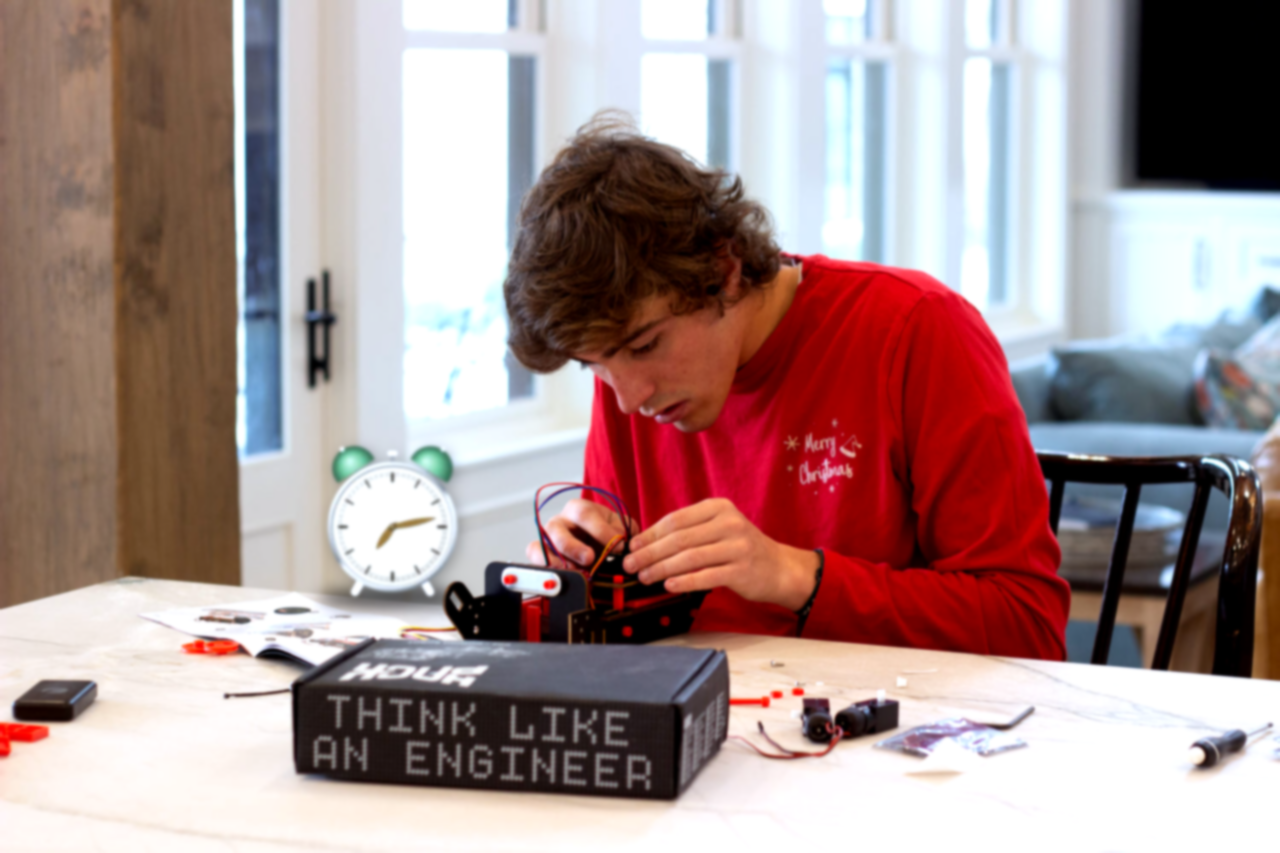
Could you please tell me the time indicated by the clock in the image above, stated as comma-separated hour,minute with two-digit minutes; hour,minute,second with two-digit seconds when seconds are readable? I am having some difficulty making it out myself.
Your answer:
7,13
